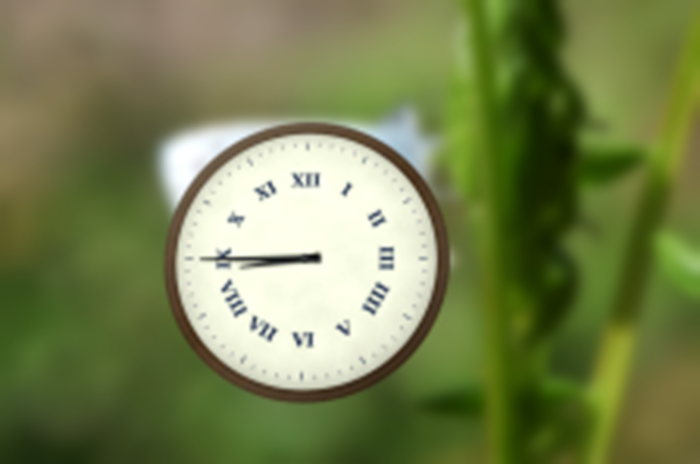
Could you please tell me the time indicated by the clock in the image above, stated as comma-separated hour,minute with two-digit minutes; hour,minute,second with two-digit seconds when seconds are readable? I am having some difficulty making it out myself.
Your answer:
8,45
